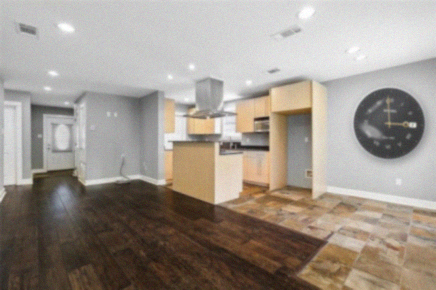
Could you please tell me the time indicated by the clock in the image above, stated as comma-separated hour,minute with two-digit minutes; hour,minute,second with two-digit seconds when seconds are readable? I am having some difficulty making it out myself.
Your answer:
2,59
